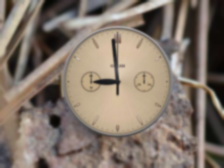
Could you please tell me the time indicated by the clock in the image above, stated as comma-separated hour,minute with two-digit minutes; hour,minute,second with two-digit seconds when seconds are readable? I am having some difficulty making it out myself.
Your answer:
8,59
